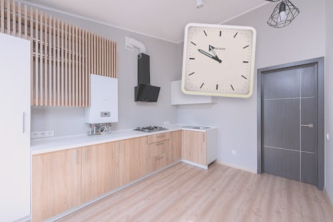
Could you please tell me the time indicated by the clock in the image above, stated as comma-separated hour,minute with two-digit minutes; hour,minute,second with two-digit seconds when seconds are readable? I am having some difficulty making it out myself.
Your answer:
10,49
